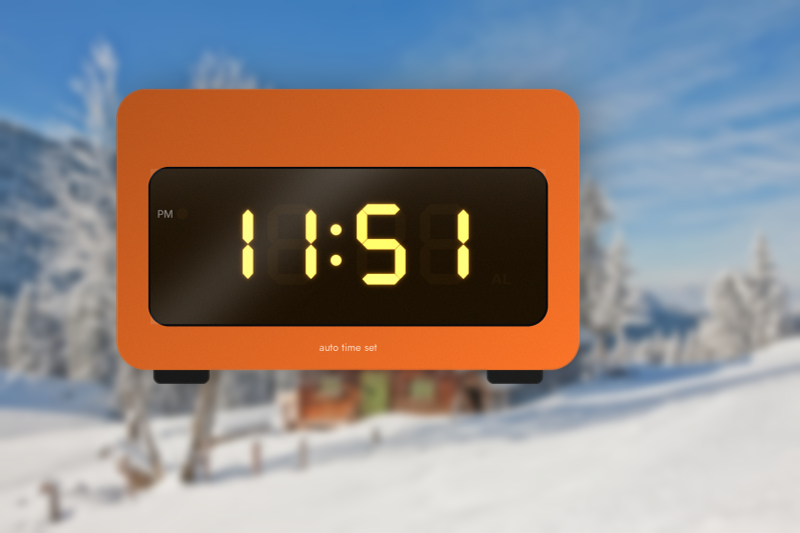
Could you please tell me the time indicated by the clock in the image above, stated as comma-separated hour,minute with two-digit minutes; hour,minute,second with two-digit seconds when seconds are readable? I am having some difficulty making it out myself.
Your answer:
11,51
